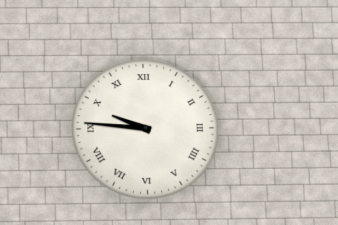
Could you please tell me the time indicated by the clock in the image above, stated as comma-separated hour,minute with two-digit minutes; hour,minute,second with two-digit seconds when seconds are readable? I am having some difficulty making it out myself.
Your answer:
9,46
